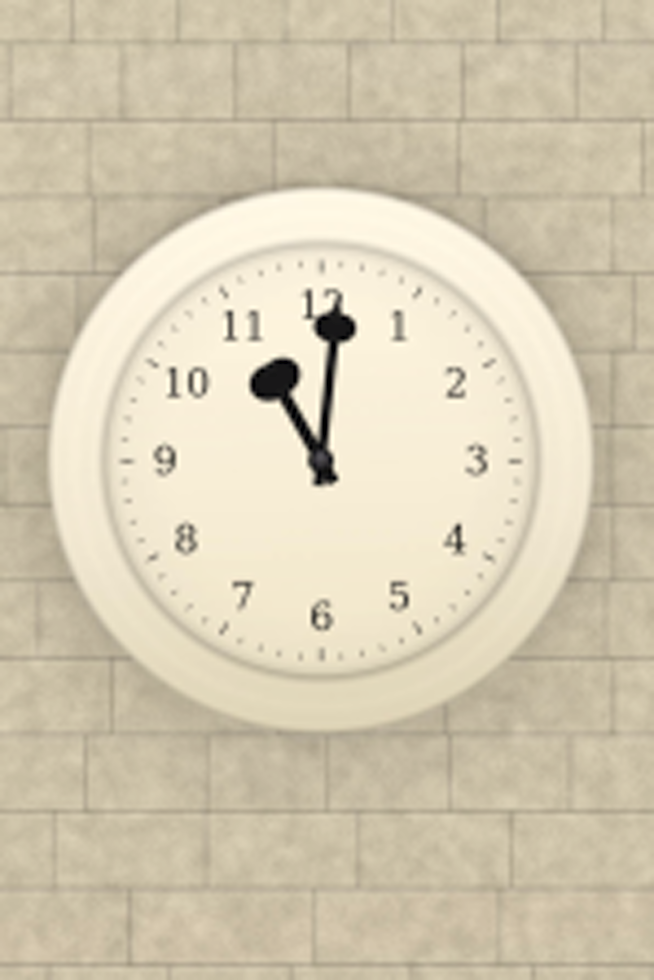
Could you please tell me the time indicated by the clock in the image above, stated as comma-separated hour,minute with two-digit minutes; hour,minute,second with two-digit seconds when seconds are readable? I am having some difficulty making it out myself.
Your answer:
11,01
